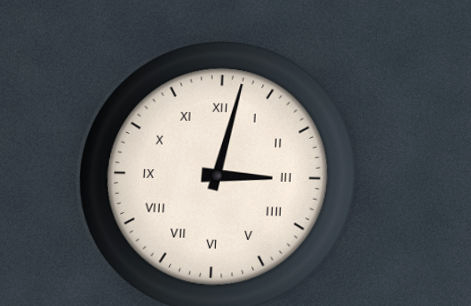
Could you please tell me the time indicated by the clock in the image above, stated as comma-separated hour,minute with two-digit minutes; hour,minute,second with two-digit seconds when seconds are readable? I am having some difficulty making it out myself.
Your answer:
3,02
